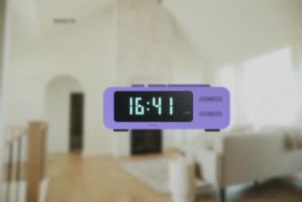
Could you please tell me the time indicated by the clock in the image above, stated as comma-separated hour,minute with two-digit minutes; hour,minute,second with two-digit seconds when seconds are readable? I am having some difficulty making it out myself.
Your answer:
16,41
